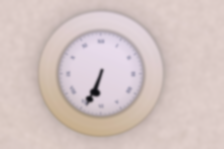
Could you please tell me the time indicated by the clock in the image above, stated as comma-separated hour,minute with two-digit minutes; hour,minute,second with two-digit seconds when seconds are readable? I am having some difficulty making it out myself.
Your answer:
6,34
